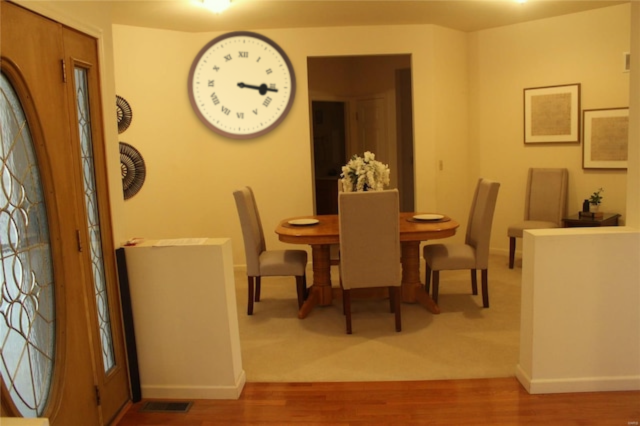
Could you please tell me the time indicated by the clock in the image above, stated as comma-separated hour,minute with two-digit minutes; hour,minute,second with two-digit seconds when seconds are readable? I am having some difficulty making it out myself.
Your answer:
3,16
